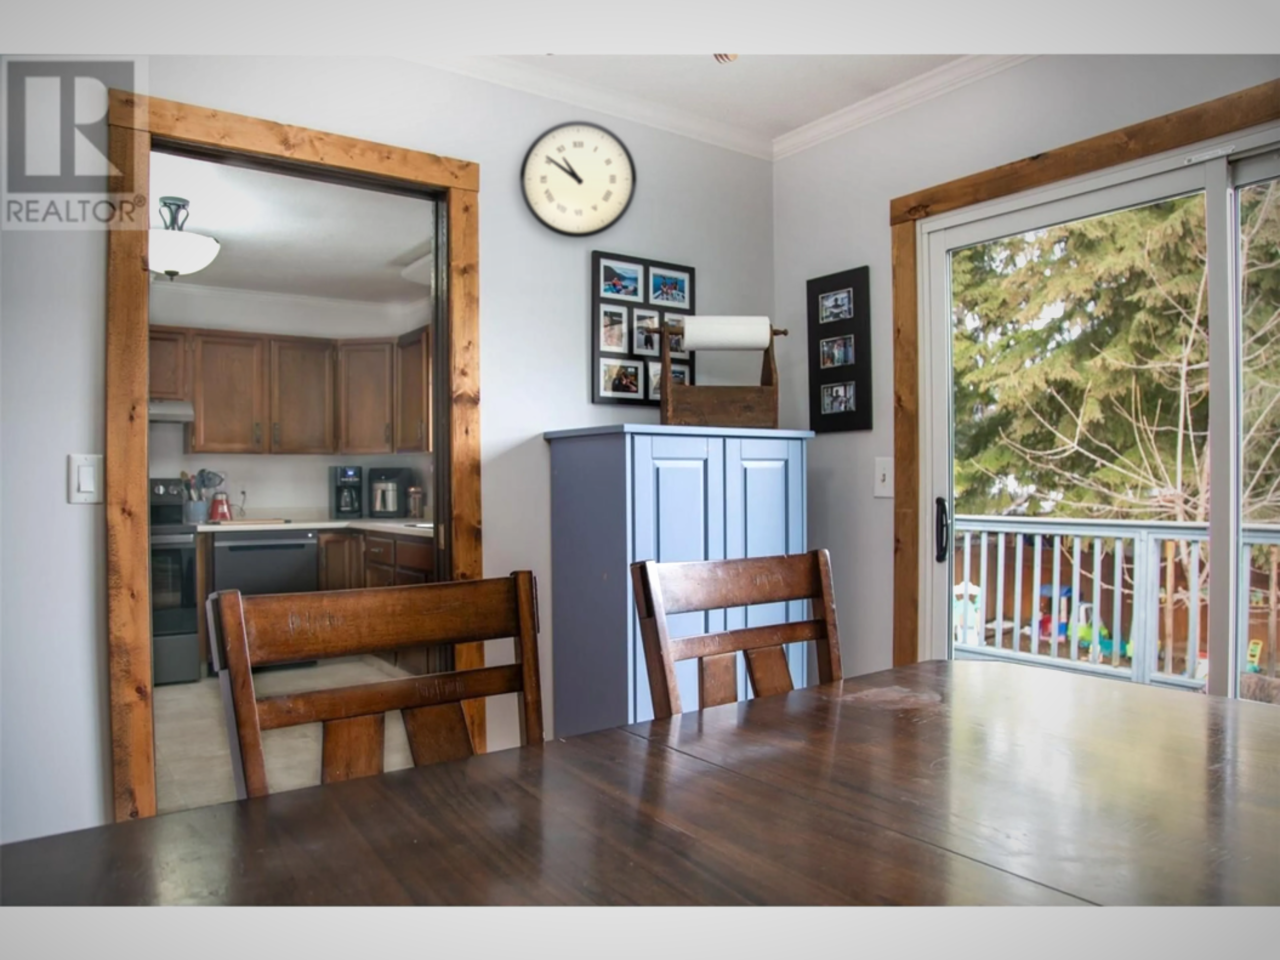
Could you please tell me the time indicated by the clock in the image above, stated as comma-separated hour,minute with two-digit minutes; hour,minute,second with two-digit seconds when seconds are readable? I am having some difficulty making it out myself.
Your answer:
10,51
